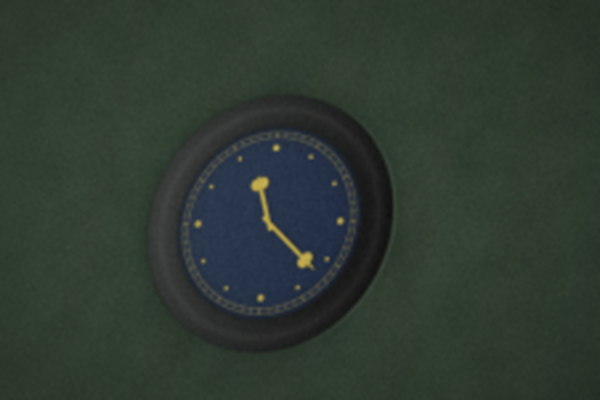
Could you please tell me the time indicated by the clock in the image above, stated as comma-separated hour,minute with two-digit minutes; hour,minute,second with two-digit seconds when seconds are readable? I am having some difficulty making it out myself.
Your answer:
11,22
